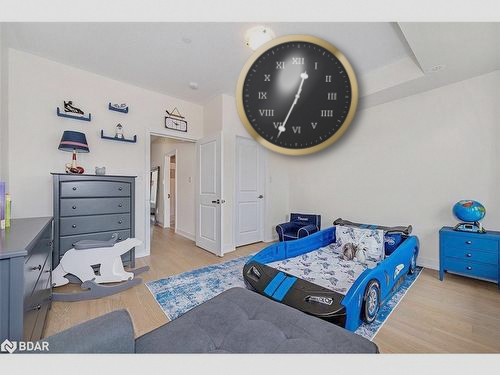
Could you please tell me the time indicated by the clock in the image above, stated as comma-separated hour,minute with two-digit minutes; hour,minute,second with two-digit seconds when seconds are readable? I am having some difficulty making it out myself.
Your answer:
12,34
